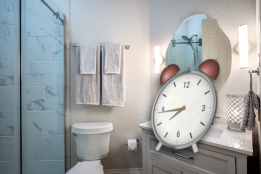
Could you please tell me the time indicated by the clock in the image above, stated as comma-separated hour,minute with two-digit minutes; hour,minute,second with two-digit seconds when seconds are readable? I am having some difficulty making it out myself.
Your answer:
7,44
